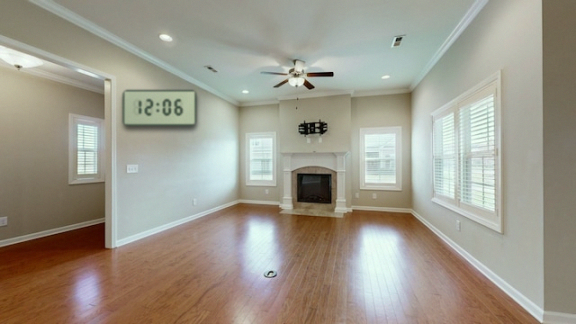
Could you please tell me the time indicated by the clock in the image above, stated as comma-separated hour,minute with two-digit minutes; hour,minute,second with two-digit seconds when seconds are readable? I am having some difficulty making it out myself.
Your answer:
12,06
